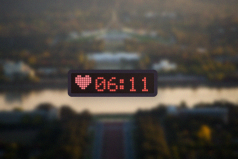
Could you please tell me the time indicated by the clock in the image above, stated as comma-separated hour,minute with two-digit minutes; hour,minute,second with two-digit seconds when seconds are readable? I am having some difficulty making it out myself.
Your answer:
6,11
